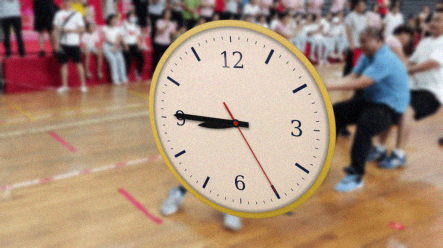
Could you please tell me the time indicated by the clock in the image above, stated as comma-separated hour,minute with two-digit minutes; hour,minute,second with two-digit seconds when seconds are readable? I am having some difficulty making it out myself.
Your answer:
8,45,25
